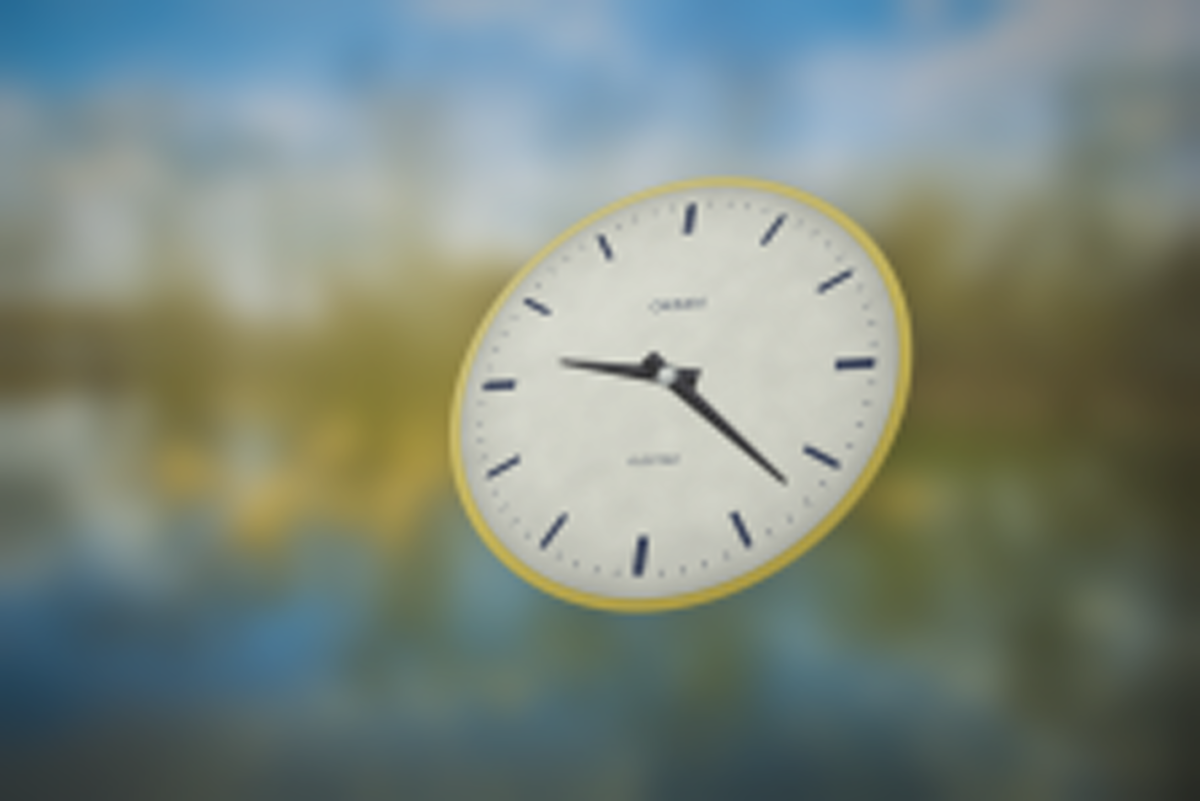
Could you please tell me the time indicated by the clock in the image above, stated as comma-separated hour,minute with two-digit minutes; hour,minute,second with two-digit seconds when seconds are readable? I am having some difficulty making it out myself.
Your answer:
9,22
